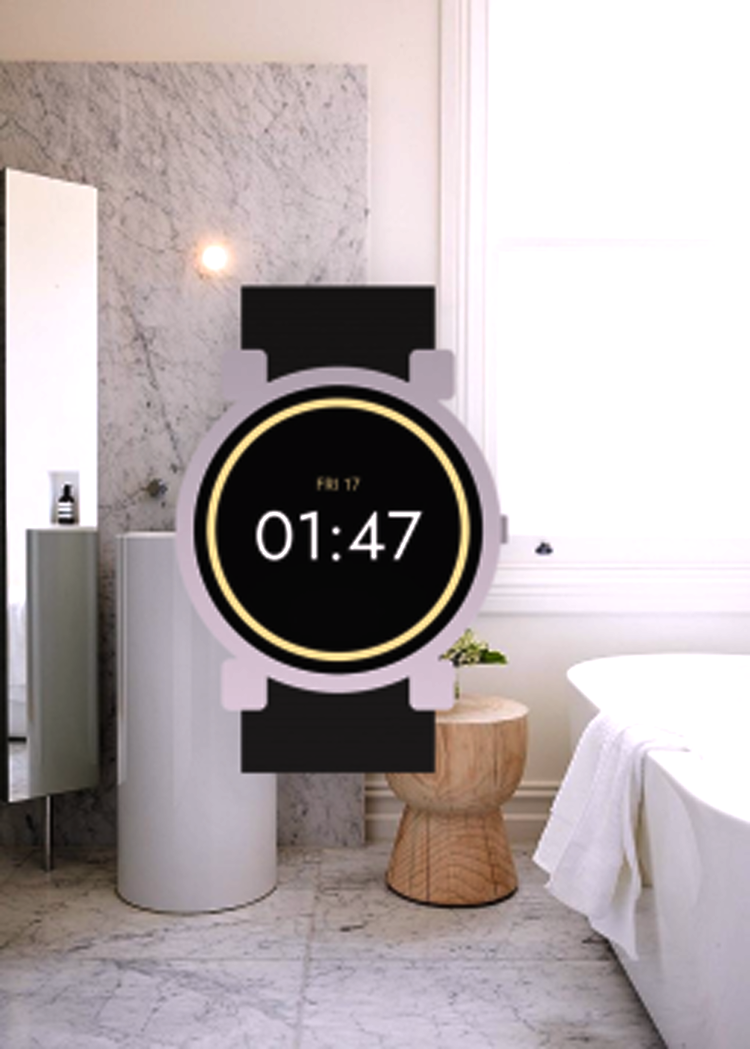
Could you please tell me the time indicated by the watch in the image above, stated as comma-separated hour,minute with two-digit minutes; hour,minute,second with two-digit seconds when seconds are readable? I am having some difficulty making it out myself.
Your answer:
1,47
